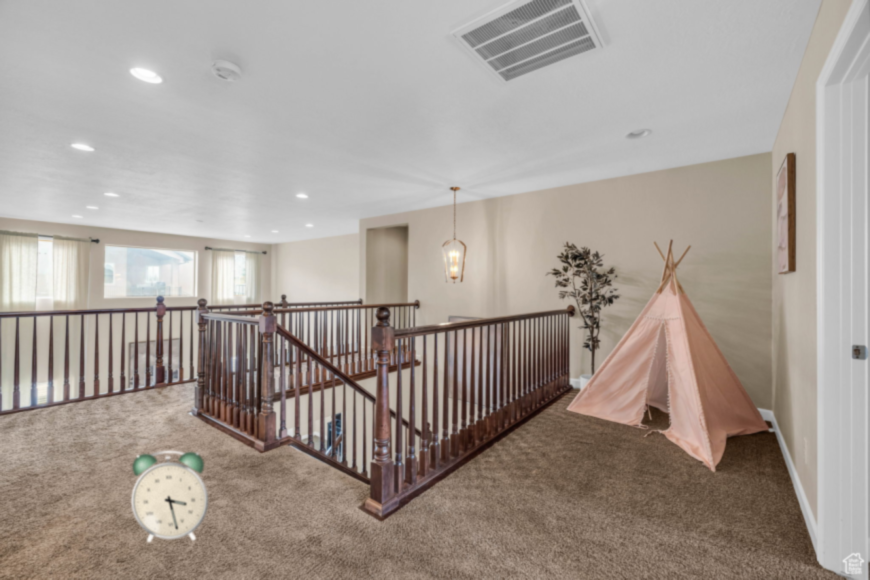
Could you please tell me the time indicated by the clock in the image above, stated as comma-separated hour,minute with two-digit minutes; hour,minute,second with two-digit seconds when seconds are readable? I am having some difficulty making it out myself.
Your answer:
3,28
